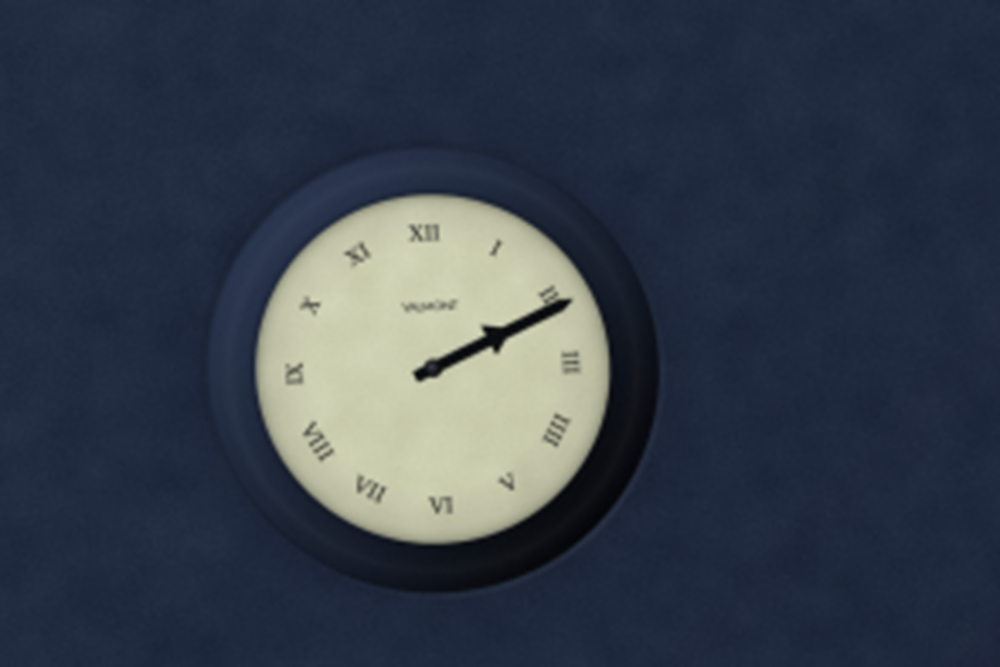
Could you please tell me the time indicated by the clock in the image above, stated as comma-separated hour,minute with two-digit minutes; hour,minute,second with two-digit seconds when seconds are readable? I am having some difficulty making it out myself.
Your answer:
2,11
